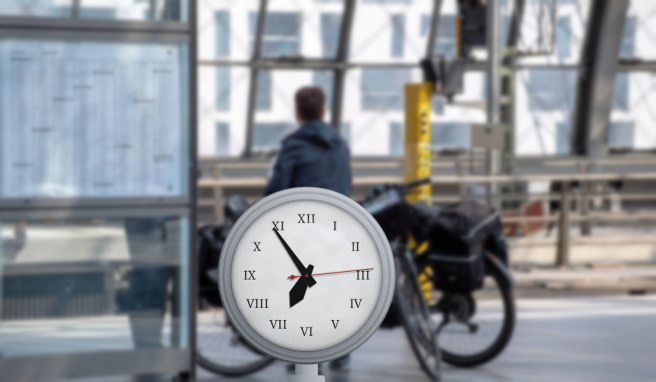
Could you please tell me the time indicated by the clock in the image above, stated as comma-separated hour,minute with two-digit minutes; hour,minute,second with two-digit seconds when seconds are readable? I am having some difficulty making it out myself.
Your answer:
6,54,14
